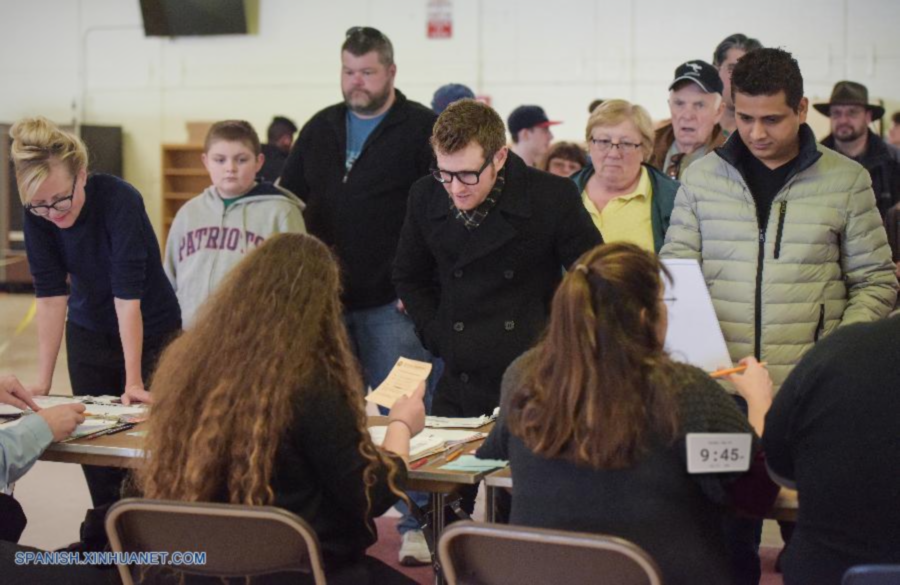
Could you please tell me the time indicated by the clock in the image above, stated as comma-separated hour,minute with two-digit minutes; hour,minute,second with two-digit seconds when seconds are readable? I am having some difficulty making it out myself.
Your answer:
9,45
